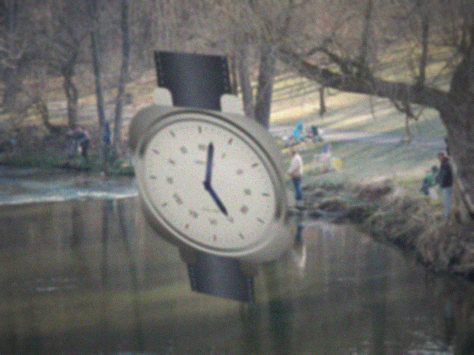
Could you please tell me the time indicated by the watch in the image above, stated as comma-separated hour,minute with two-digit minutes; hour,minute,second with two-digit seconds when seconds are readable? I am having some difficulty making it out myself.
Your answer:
5,02
